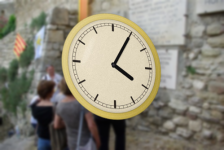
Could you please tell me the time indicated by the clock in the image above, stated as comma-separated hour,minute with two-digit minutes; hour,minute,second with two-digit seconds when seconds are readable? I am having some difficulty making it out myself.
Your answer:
4,05
